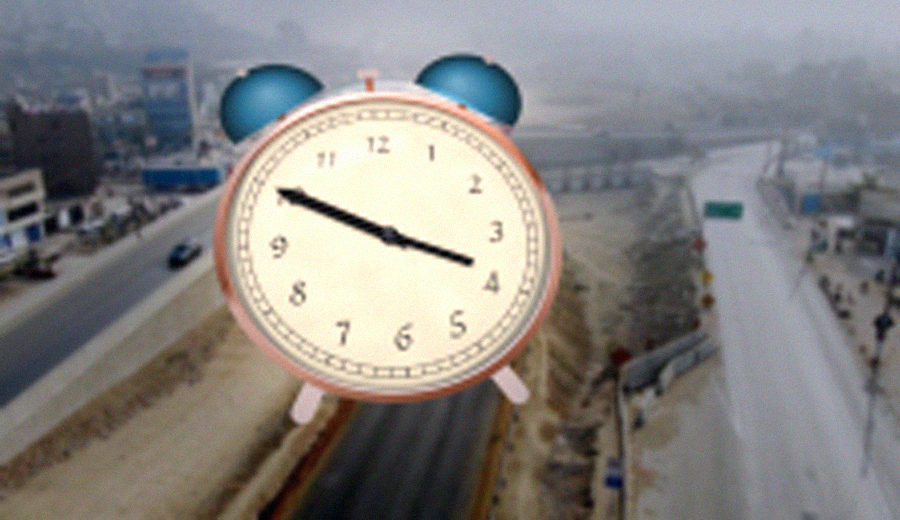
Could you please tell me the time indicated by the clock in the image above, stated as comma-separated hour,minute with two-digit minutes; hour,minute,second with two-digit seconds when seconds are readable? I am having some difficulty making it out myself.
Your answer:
3,50
